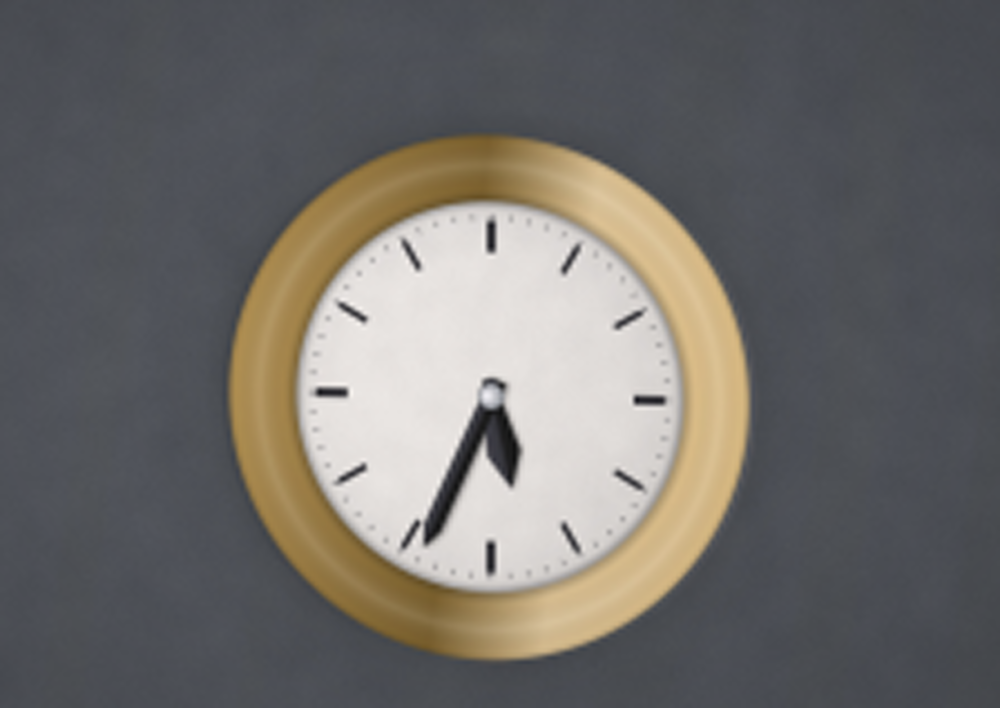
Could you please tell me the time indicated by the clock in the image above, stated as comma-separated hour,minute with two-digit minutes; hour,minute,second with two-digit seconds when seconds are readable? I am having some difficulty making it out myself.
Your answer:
5,34
